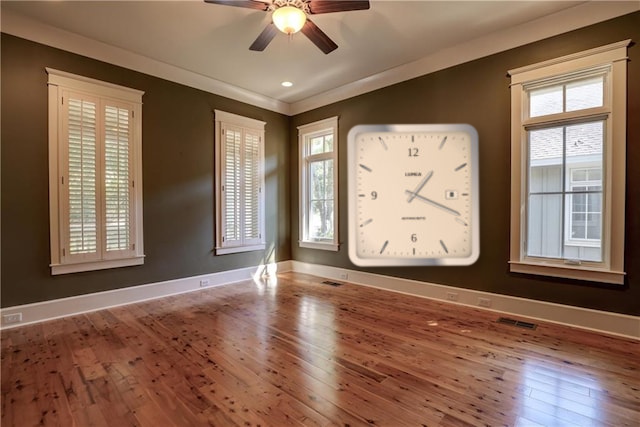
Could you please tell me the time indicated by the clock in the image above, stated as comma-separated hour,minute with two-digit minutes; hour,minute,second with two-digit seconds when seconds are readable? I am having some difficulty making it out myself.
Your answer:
1,19
